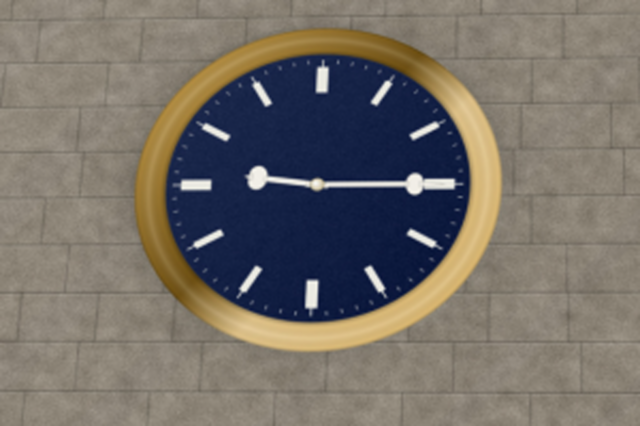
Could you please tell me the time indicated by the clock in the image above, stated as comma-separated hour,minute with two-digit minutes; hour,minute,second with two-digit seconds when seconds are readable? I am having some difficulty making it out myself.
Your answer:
9,15
